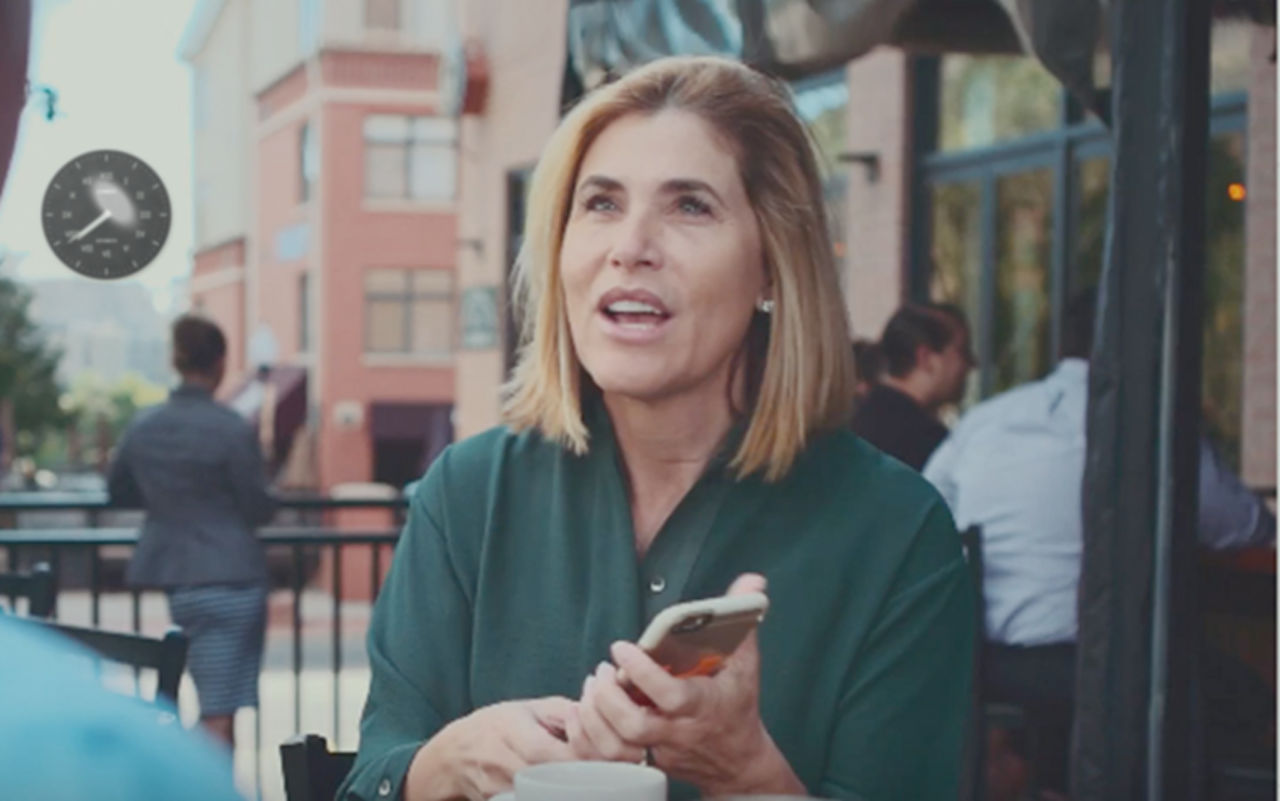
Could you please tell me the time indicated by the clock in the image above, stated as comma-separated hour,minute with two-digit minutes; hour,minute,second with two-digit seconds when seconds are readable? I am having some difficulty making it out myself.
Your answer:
7,39
